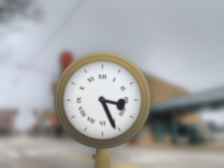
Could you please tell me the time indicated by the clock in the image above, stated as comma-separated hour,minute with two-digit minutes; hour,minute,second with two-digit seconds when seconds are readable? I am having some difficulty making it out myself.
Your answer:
3,26
